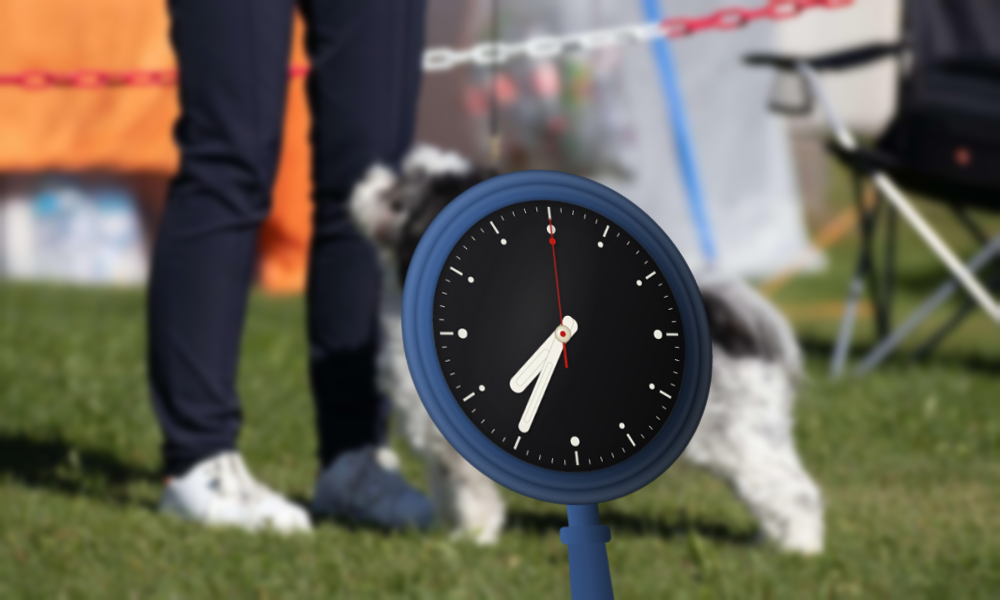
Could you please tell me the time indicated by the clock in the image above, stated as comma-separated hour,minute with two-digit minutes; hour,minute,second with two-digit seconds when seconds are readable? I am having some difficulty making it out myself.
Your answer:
7,35,00
